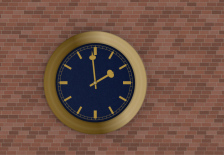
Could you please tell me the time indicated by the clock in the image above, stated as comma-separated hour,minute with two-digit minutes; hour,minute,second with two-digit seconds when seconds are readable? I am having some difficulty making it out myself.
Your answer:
1,59
